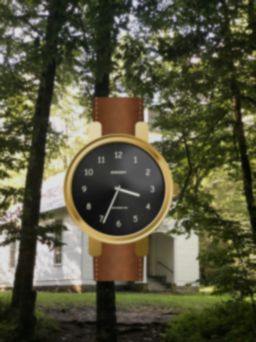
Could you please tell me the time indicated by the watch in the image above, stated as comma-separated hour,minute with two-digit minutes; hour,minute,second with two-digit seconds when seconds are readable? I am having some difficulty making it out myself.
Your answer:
3,34
